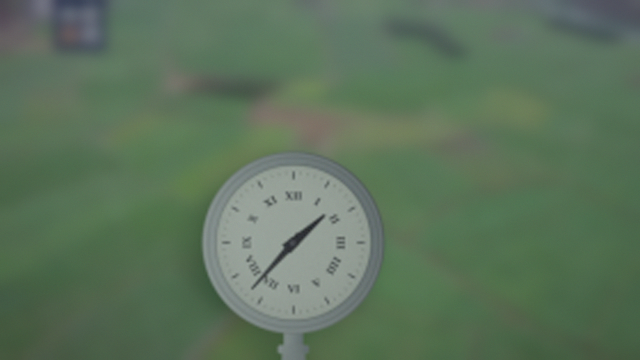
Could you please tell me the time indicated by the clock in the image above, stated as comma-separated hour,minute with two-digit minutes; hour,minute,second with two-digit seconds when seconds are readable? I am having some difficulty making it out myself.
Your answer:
1,37
